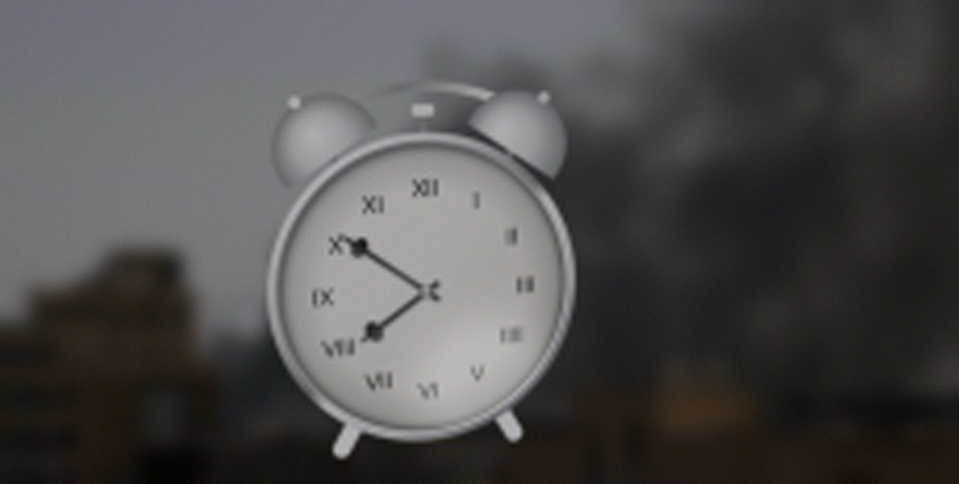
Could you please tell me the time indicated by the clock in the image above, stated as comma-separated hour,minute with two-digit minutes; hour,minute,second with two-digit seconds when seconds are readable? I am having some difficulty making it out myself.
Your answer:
7,51
